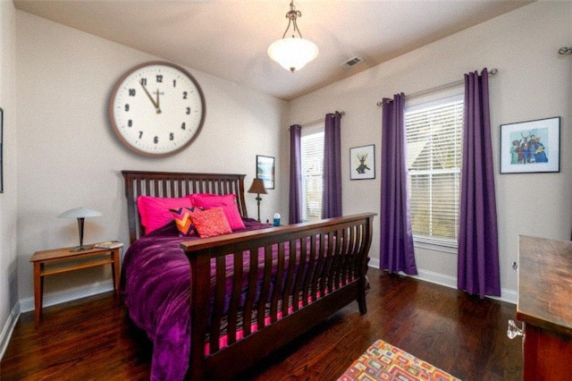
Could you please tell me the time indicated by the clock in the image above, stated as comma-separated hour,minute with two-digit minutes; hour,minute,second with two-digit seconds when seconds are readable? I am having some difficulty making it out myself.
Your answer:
11,54
